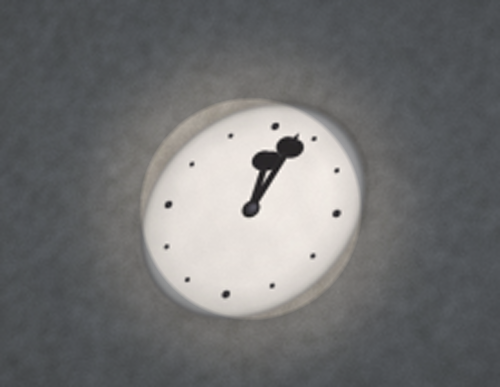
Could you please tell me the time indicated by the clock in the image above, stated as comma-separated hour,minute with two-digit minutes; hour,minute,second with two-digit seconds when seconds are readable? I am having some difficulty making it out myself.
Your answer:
12,03
